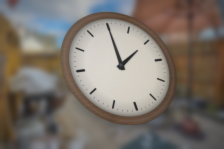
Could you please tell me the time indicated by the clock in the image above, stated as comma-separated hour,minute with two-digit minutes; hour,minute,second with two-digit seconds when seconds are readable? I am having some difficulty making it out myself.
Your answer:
2,00
